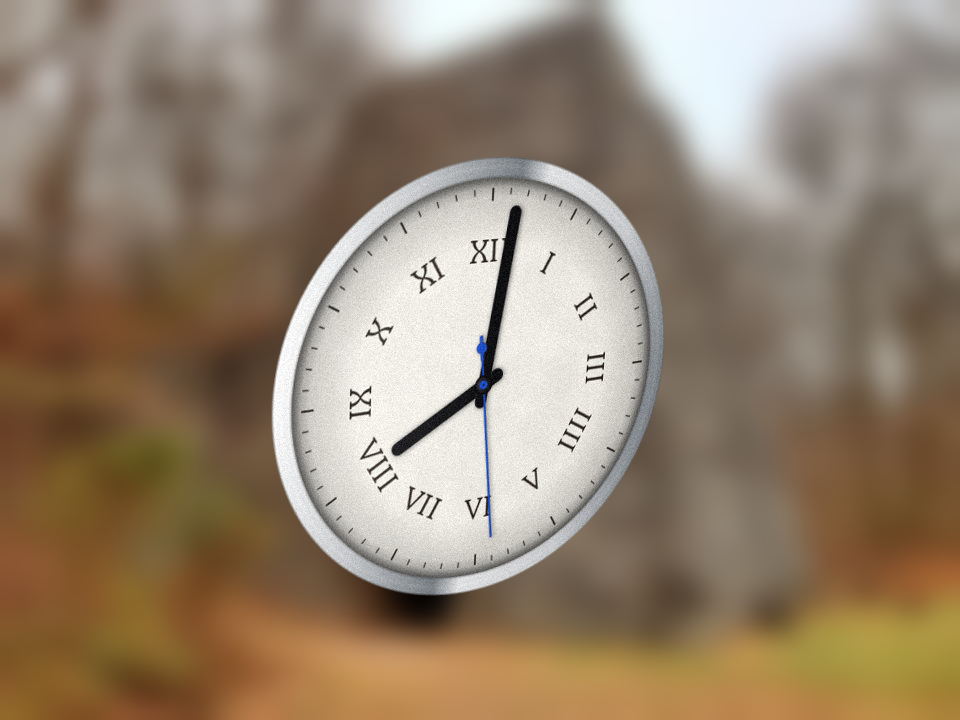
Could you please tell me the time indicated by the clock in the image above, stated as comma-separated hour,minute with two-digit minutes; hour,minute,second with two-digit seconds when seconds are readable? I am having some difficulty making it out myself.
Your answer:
8,01,29
